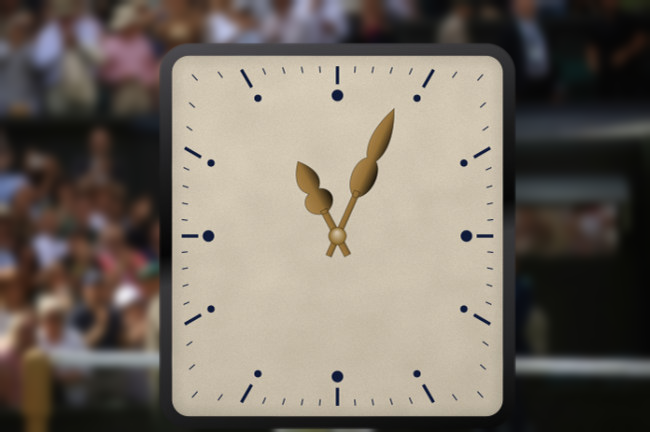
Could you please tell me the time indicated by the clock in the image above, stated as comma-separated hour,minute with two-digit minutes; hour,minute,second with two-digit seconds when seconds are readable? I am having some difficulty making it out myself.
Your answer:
11,04
